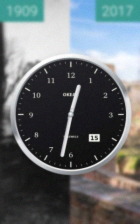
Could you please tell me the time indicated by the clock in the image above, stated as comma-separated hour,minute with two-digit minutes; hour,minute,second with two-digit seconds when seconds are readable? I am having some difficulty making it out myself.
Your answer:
12,32
